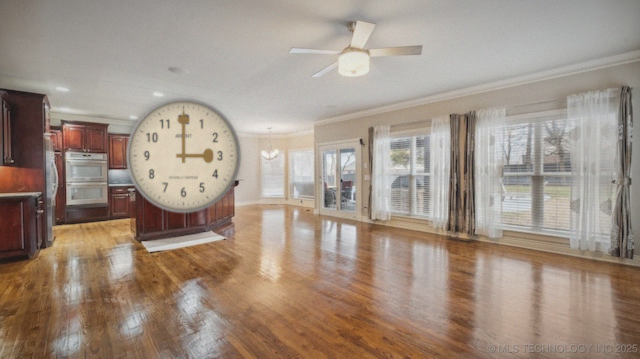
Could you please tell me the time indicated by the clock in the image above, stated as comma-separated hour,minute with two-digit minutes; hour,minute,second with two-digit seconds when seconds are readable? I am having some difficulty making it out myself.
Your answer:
3,00
